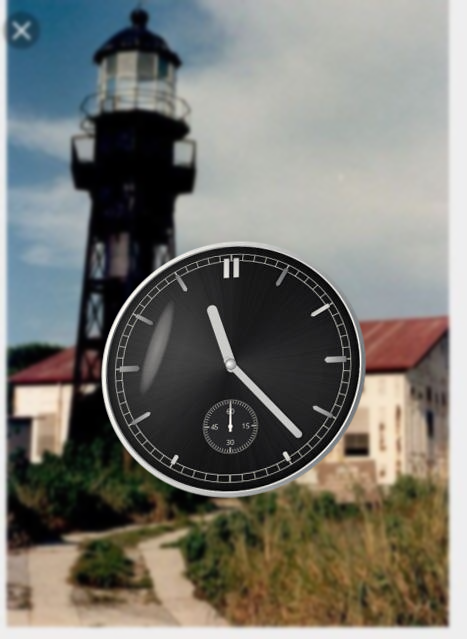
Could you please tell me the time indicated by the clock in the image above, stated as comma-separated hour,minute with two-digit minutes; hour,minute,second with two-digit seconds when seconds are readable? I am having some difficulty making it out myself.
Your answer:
11,23
